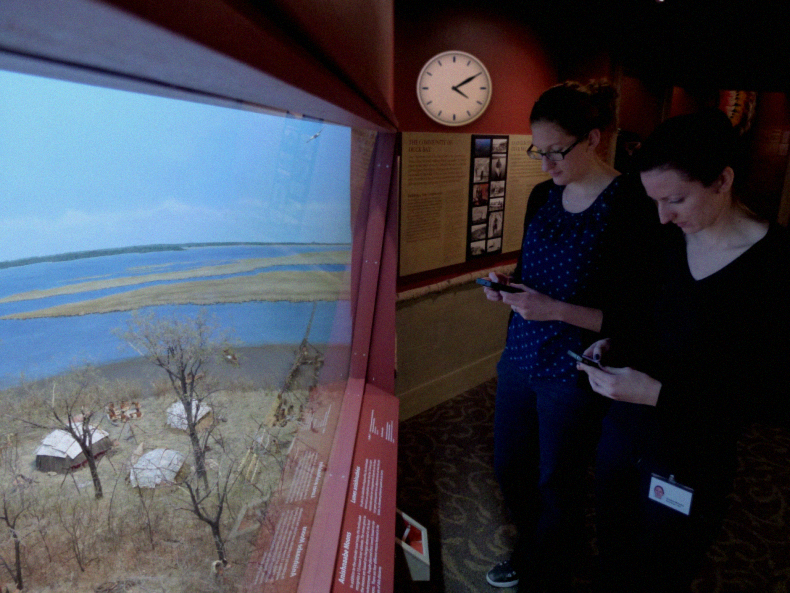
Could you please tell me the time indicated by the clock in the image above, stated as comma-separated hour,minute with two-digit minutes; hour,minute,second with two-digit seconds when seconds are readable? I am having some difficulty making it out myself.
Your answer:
4,10
